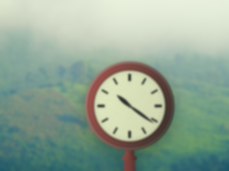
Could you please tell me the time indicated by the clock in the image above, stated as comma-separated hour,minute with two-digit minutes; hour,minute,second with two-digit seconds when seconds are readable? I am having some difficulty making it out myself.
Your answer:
10,21
